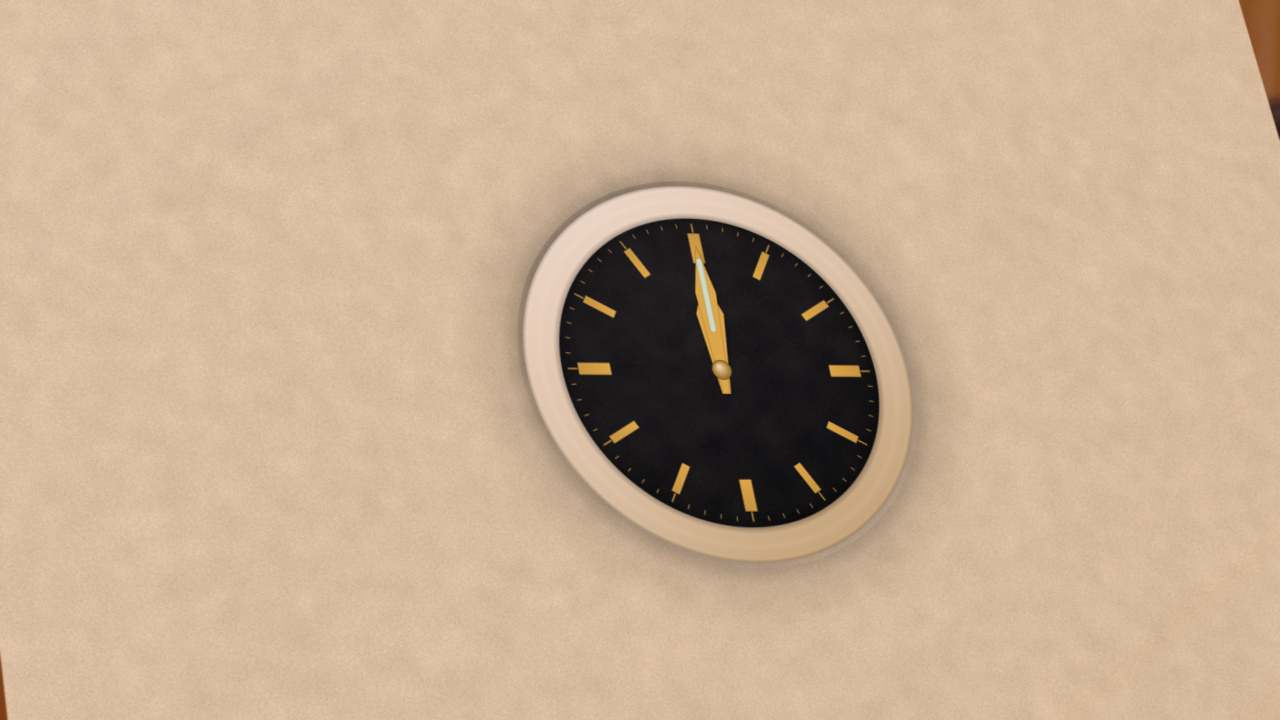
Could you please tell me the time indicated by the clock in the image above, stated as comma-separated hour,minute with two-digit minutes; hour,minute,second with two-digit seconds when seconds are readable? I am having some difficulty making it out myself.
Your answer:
12,00
